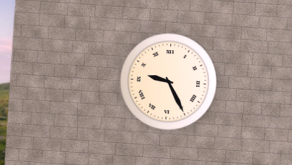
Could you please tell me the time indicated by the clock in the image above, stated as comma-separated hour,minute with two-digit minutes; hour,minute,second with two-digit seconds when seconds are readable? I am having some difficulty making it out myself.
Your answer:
9,25
